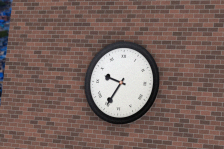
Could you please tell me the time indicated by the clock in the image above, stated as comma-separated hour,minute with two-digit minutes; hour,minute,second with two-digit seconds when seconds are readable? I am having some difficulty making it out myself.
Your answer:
9,35
